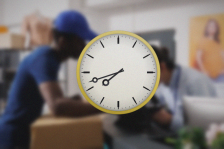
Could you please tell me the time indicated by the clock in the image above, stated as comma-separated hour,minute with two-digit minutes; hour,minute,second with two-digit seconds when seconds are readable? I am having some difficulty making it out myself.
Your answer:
7,42
